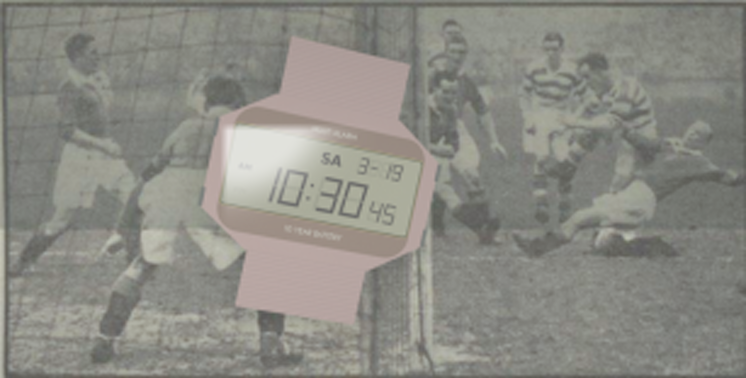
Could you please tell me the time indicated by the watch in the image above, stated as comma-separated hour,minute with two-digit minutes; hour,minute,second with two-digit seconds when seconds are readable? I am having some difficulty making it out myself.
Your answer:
10,30,45
